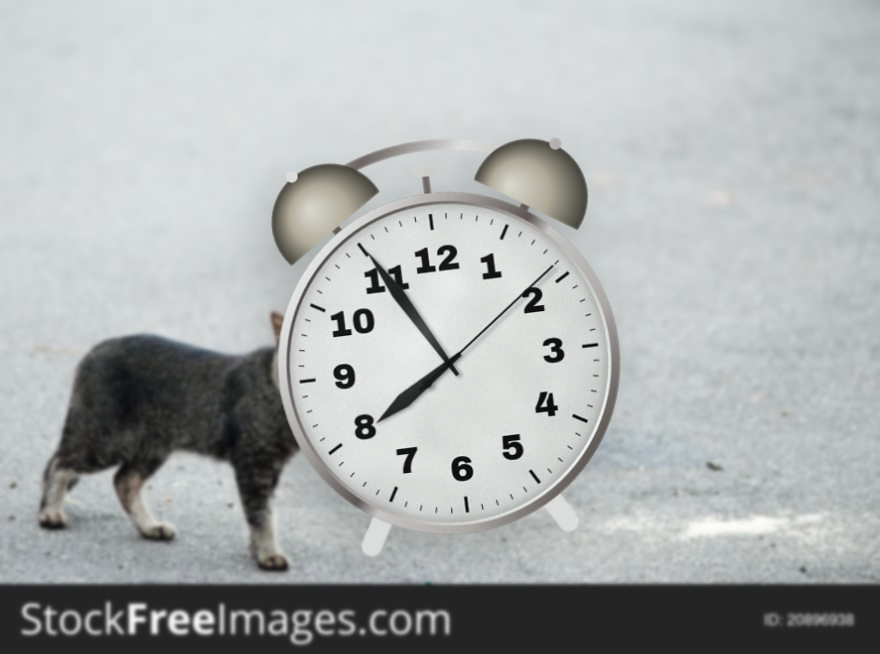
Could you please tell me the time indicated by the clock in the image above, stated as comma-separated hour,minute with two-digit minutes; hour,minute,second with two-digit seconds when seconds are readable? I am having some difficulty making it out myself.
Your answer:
7,55,09
